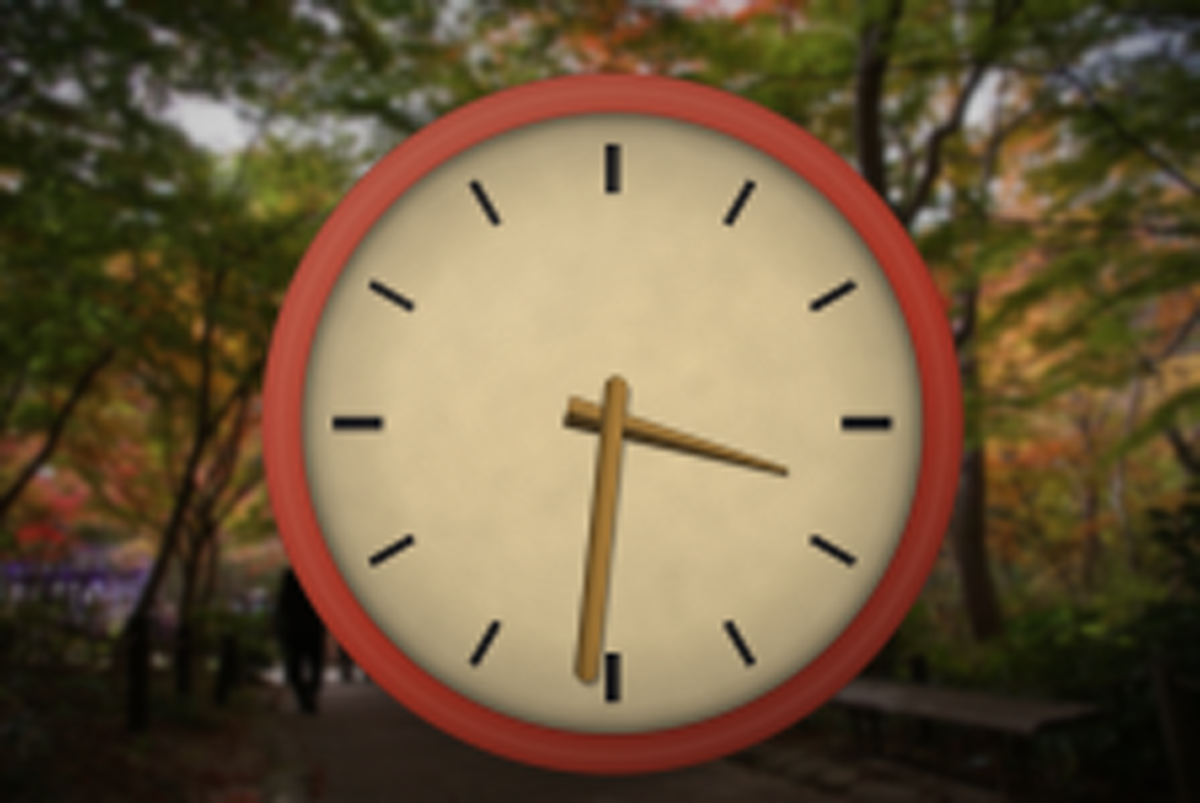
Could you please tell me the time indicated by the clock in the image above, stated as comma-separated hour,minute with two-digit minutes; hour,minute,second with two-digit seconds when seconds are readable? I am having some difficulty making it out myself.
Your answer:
3,31
